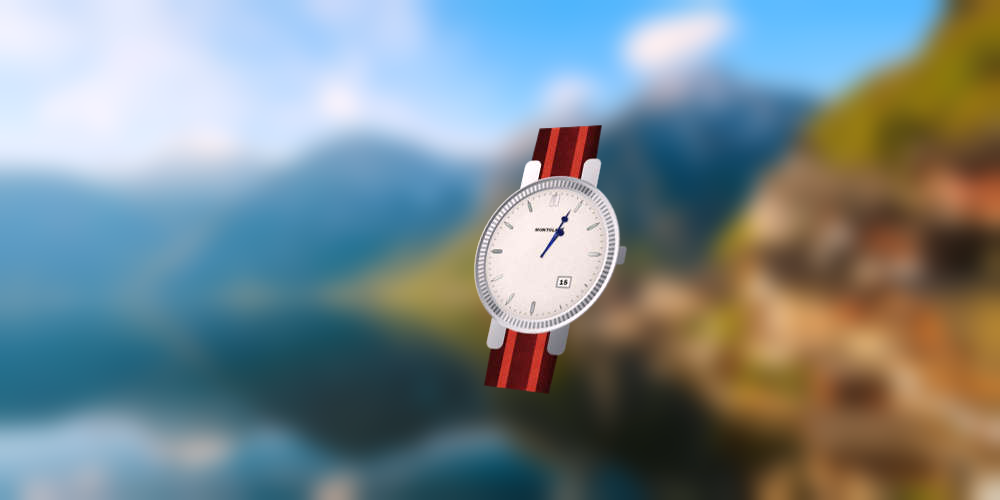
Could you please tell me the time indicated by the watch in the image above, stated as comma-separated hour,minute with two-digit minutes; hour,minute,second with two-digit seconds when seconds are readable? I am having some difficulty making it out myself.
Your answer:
1,04
